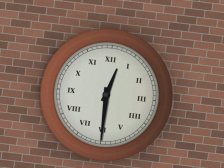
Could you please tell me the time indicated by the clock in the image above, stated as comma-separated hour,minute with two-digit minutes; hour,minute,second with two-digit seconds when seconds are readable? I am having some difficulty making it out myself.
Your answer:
12,30
